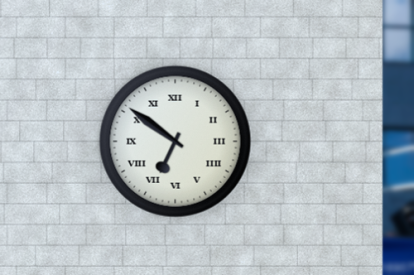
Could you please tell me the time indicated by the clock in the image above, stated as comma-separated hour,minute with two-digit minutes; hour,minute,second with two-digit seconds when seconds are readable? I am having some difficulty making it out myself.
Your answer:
6,51
